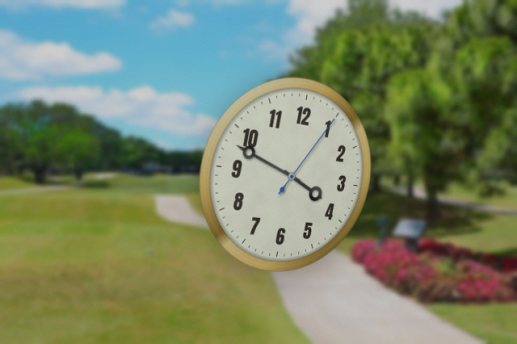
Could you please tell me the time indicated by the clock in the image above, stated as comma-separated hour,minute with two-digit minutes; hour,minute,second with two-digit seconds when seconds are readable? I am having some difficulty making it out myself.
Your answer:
3,48,05
